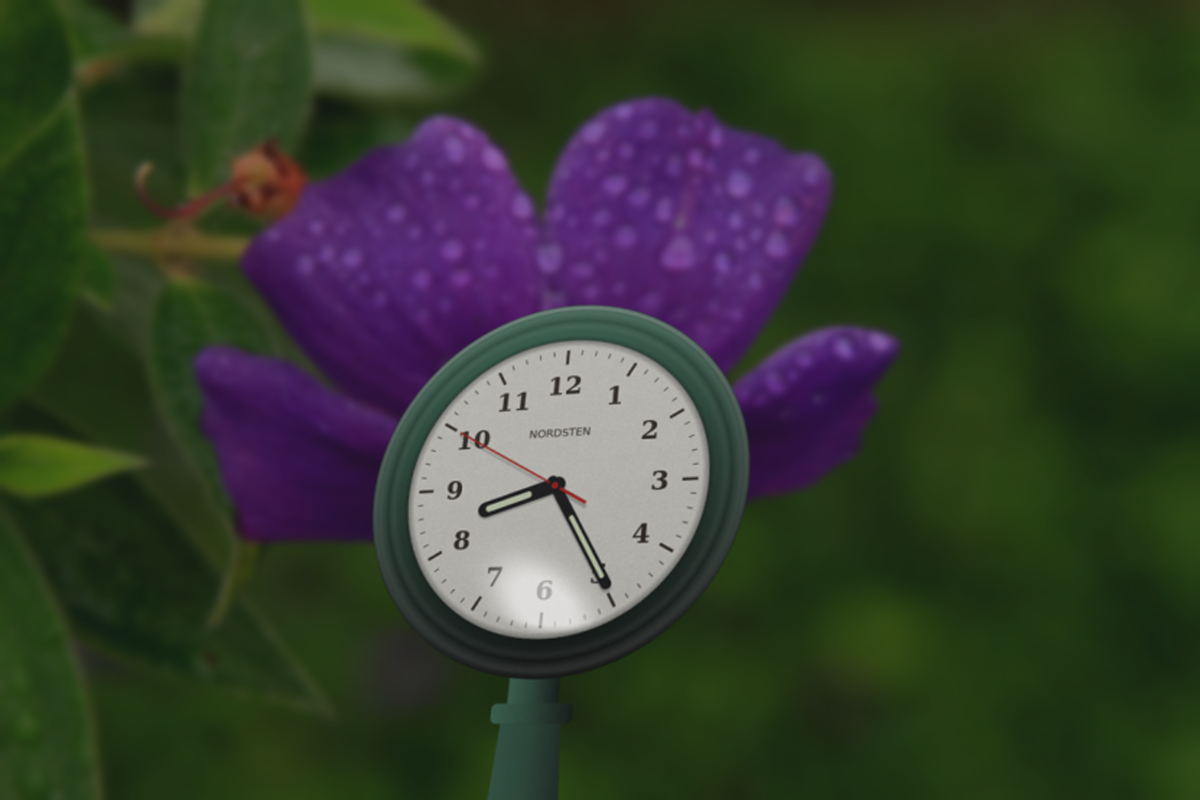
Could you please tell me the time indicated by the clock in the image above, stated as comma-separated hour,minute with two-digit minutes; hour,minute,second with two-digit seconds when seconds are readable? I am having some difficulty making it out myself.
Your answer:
8,24,50
